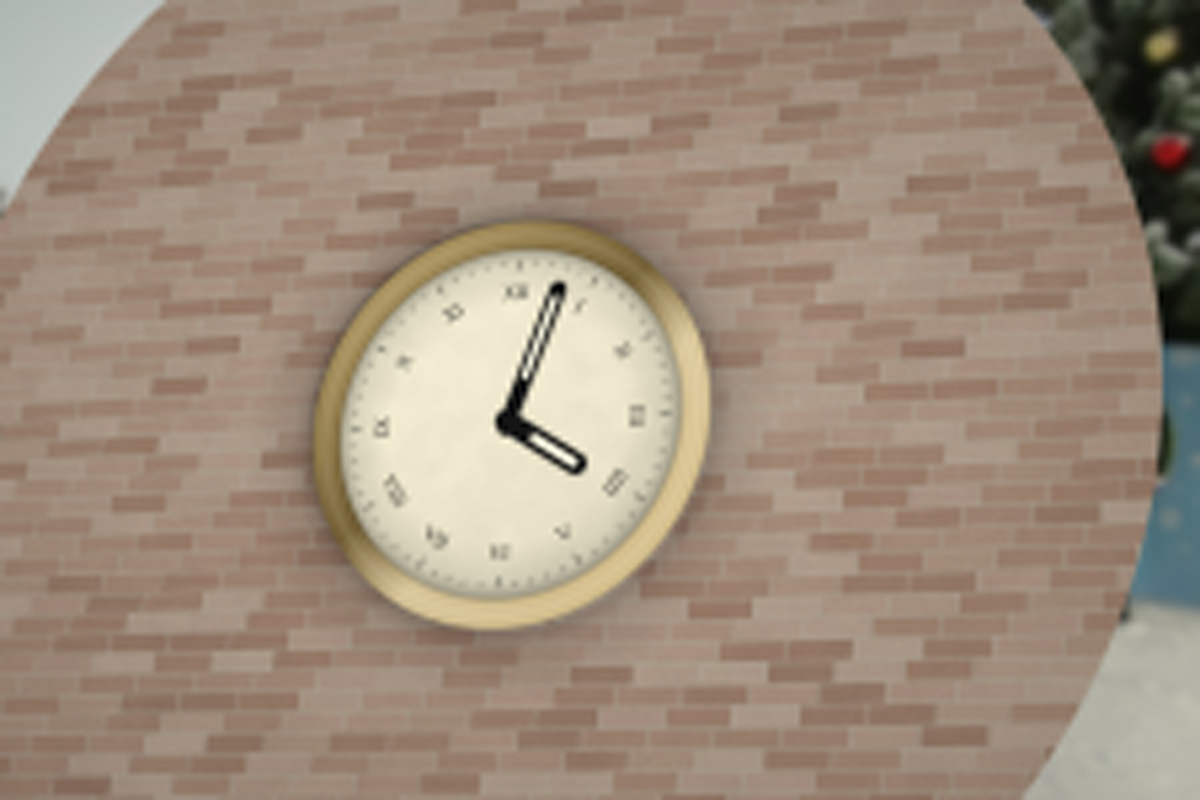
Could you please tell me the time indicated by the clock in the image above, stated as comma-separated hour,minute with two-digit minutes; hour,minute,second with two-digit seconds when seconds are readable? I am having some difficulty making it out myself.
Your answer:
4,03
